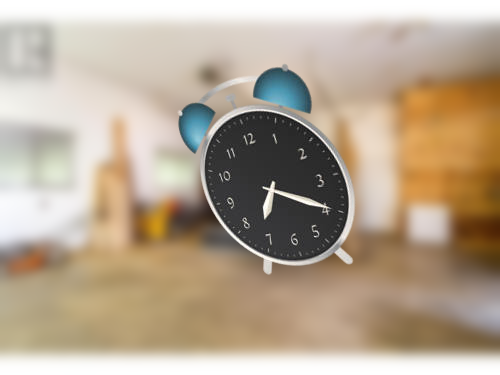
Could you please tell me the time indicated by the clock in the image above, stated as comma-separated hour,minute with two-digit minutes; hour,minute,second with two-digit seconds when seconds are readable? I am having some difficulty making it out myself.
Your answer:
7,20
